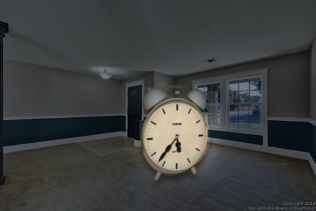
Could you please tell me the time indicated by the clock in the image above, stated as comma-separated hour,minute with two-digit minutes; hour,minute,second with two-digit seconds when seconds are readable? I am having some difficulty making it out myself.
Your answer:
5,37
